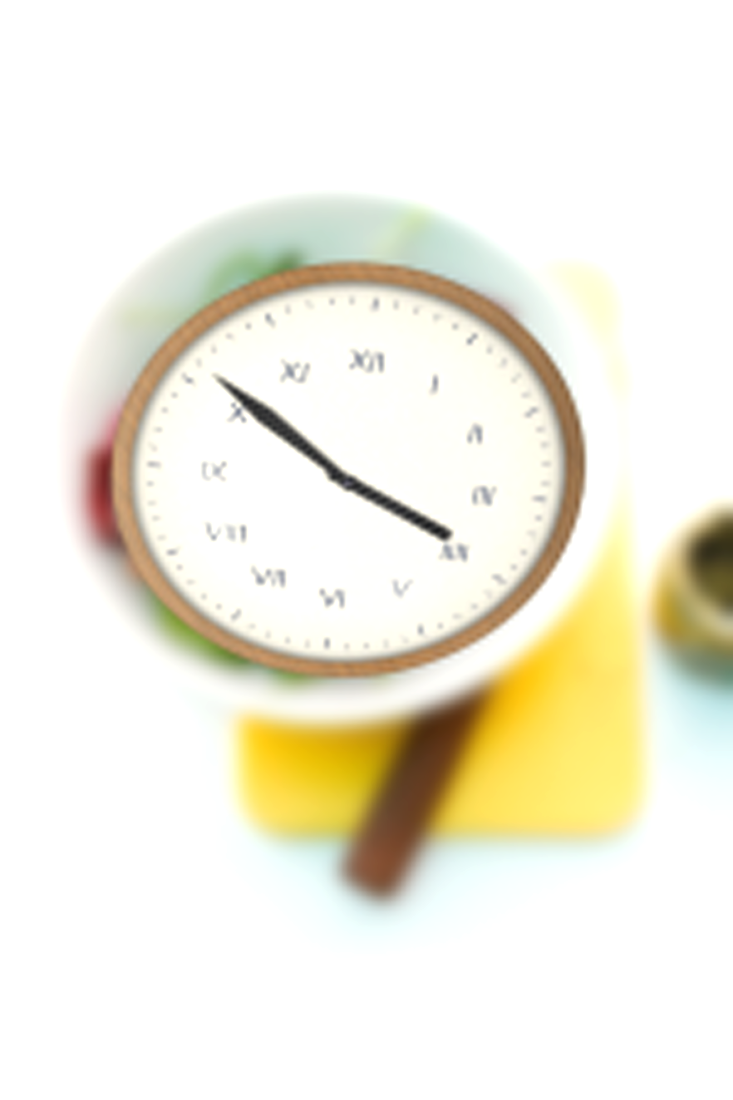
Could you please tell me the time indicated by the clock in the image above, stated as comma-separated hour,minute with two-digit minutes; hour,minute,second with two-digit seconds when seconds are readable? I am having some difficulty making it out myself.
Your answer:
3,51
